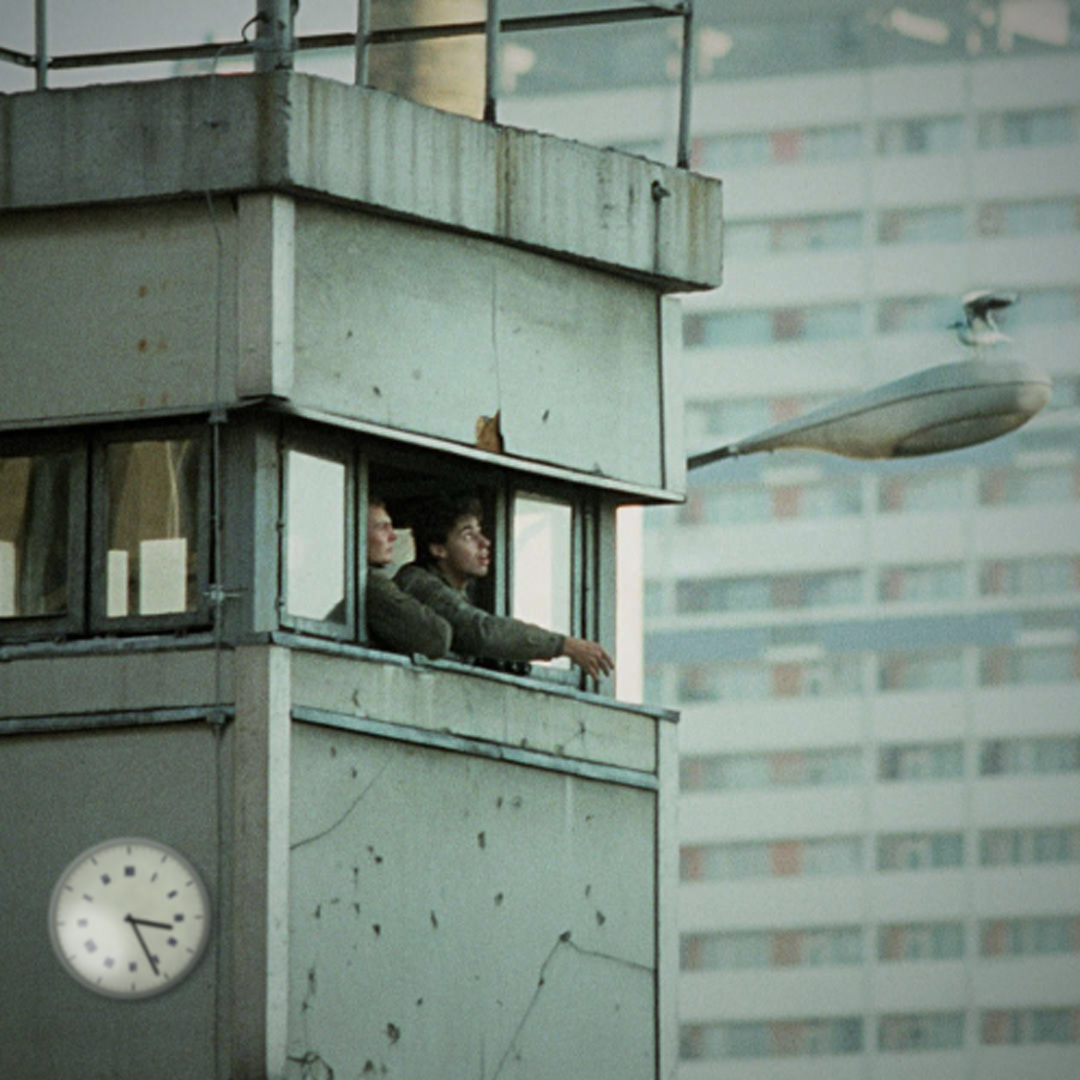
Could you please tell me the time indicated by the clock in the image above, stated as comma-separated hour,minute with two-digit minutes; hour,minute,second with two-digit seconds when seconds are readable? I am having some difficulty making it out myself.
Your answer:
3,26
